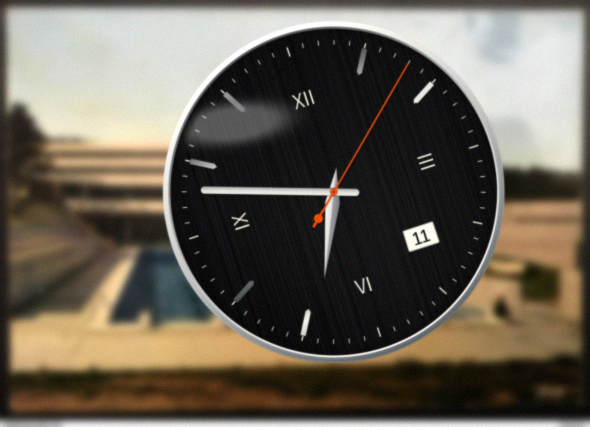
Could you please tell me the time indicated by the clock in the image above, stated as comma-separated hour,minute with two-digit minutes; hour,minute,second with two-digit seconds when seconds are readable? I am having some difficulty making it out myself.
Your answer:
6,48,08
